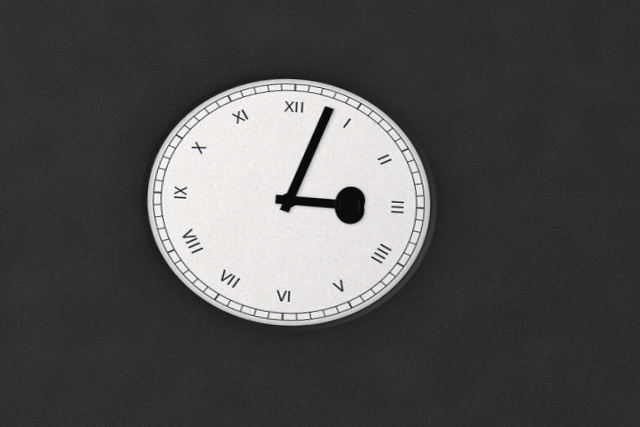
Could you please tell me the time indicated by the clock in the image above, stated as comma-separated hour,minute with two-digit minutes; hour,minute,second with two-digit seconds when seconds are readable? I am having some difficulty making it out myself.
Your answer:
3,03
